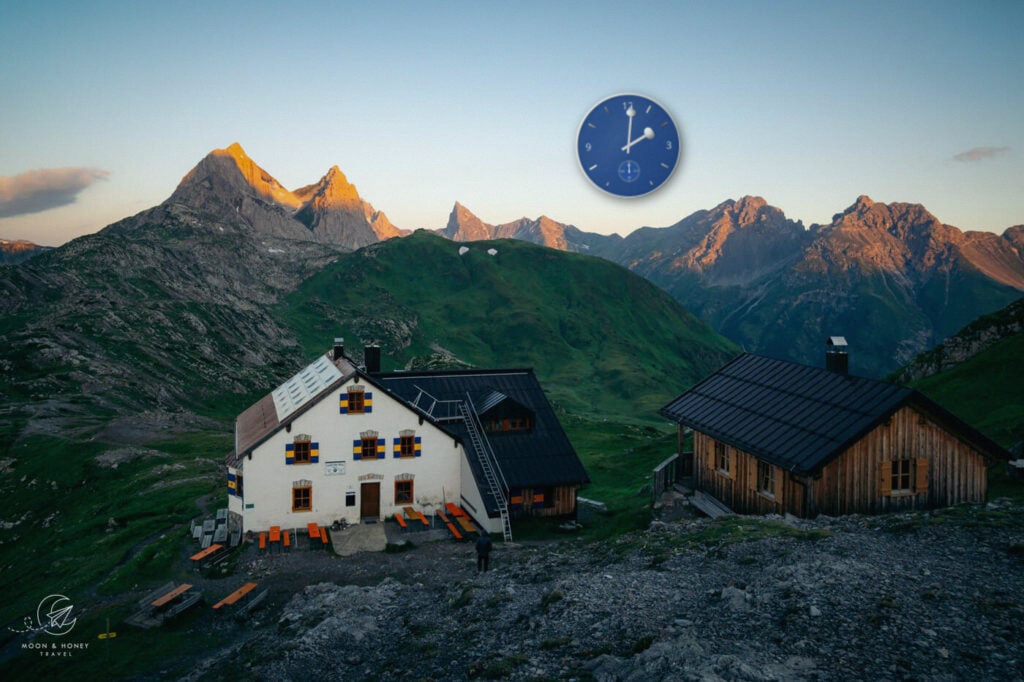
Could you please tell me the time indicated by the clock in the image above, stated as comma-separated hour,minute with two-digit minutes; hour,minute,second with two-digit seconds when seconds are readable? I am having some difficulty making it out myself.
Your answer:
2,01
